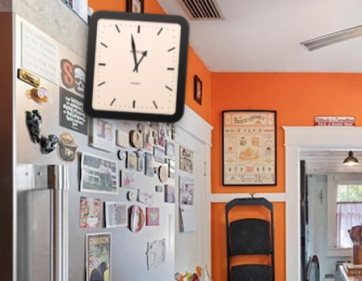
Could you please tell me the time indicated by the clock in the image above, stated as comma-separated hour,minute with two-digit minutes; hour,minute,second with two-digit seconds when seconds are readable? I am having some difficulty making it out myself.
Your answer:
12,58
